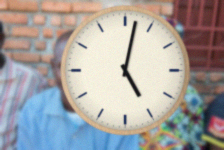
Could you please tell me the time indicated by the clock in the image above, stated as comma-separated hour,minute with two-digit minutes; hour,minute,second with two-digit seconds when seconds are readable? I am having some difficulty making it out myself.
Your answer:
5,02
